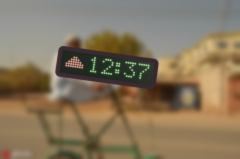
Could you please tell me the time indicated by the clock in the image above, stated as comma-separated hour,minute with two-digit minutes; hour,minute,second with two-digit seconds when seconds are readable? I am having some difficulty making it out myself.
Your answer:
12,37
